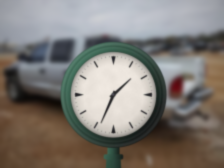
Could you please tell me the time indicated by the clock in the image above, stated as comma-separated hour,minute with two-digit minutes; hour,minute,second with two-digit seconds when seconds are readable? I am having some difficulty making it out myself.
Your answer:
1,34
